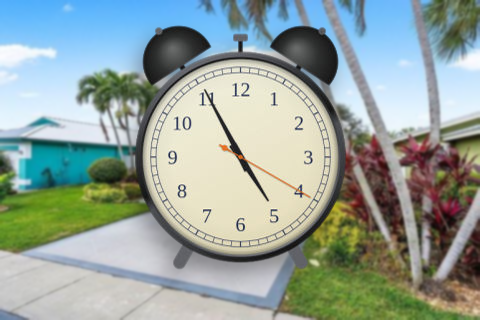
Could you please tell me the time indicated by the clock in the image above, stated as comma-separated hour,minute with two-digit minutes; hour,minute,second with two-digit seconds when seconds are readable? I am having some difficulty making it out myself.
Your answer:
4,55,20
